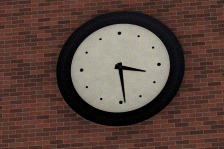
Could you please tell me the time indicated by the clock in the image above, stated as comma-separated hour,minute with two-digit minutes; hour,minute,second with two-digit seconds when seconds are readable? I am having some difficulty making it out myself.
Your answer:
3,29
